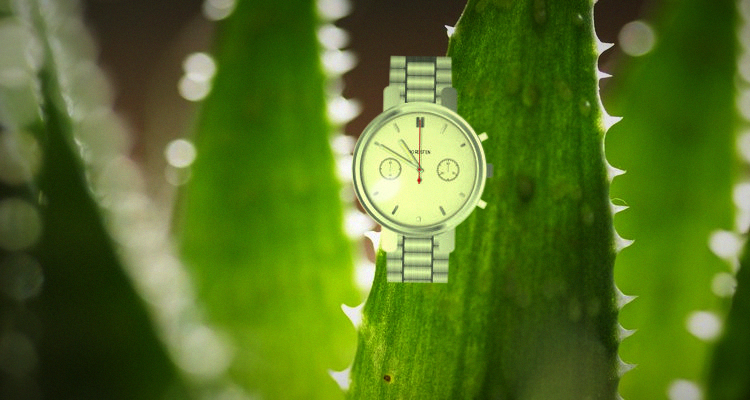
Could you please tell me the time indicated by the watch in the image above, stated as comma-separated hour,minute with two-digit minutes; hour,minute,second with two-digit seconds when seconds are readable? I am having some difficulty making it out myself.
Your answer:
10,50
